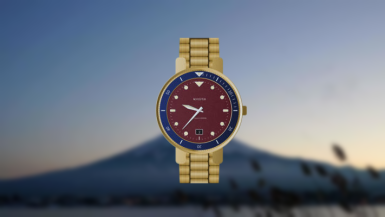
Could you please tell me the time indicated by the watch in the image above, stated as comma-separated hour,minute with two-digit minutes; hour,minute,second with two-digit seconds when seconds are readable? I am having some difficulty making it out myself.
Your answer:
9,37
